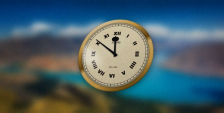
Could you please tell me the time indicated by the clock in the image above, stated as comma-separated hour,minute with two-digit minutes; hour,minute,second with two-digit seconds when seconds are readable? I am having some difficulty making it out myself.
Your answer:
11,51
